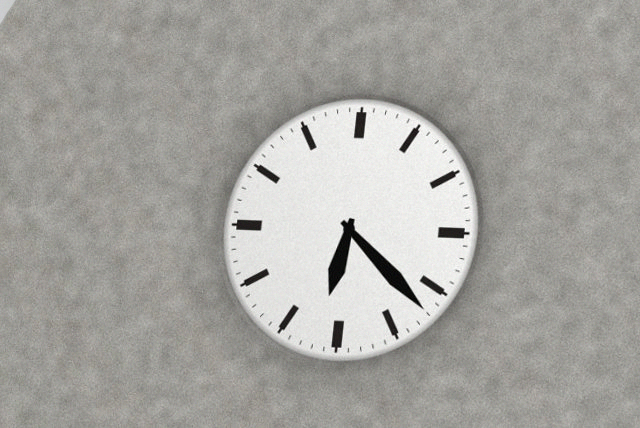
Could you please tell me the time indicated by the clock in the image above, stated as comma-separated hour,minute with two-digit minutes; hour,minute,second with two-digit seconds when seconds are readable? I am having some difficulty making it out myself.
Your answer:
6,22
